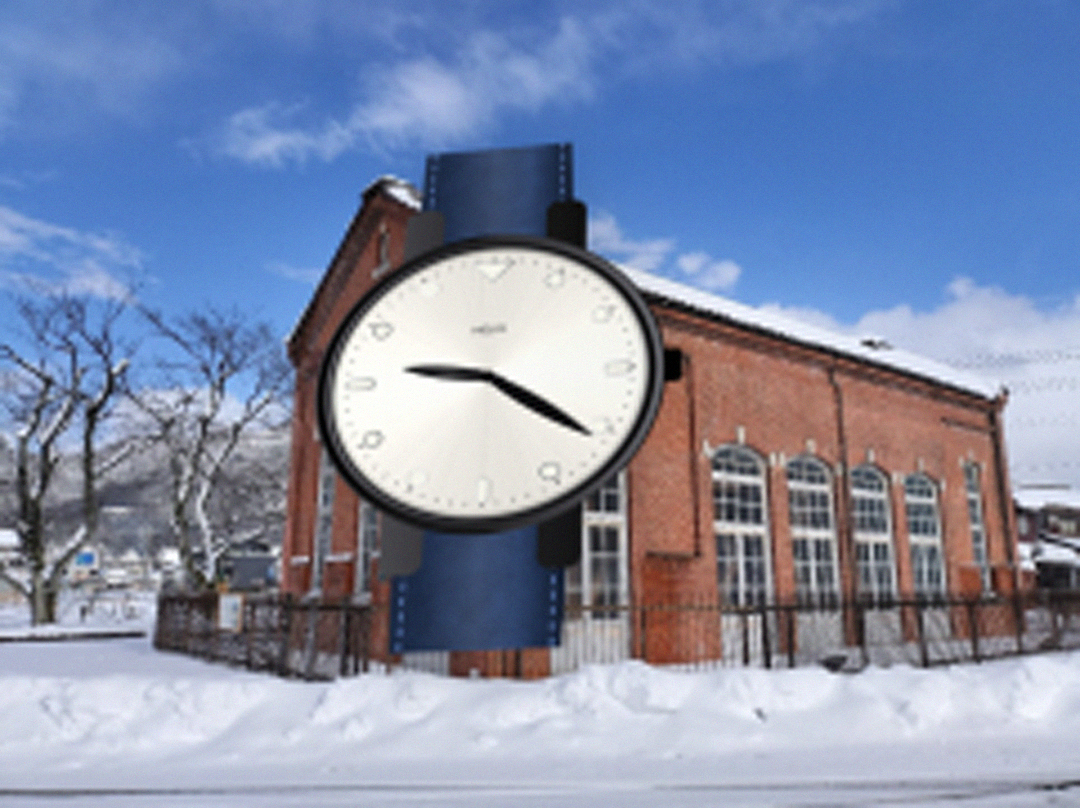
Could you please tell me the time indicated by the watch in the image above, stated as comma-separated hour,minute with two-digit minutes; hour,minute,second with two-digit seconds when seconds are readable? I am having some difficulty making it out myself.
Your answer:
9,21
